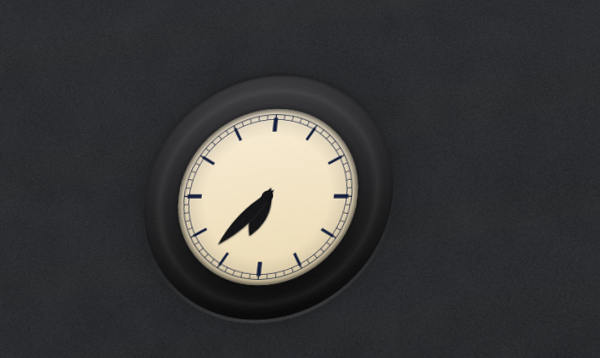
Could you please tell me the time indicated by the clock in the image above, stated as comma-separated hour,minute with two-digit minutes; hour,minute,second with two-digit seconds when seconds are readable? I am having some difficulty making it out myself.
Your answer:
6,37
